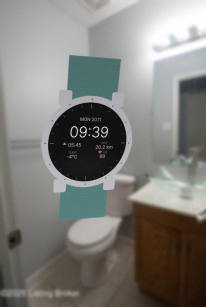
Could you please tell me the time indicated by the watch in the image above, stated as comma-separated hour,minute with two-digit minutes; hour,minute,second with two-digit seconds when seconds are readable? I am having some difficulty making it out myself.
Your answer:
9,39
